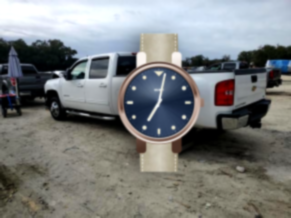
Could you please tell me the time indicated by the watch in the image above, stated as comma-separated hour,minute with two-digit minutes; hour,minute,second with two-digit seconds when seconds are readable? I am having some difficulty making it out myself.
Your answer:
7,02
